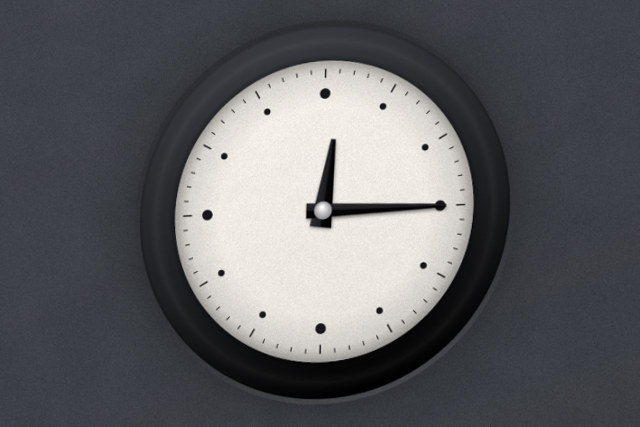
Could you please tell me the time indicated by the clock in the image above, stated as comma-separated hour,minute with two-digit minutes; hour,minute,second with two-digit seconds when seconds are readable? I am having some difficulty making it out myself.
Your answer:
12,15
